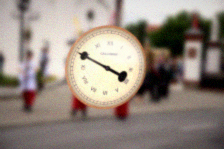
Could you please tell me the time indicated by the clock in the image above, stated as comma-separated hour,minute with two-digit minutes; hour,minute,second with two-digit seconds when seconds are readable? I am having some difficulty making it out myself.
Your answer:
3,49
